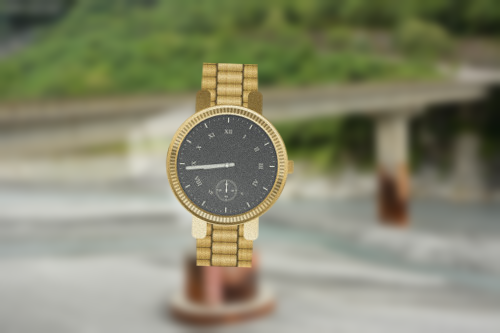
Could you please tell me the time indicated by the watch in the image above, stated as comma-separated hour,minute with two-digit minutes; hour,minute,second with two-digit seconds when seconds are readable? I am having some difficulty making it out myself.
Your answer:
8,44
